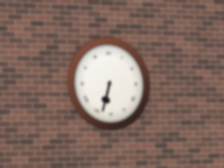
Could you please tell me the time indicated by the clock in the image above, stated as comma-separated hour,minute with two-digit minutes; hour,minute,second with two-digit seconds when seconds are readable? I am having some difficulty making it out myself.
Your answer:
6,33
